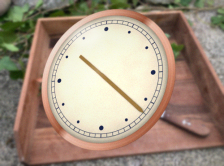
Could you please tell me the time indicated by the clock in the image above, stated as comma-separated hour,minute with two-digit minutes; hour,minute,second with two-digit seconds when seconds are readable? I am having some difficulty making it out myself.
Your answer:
10,22
